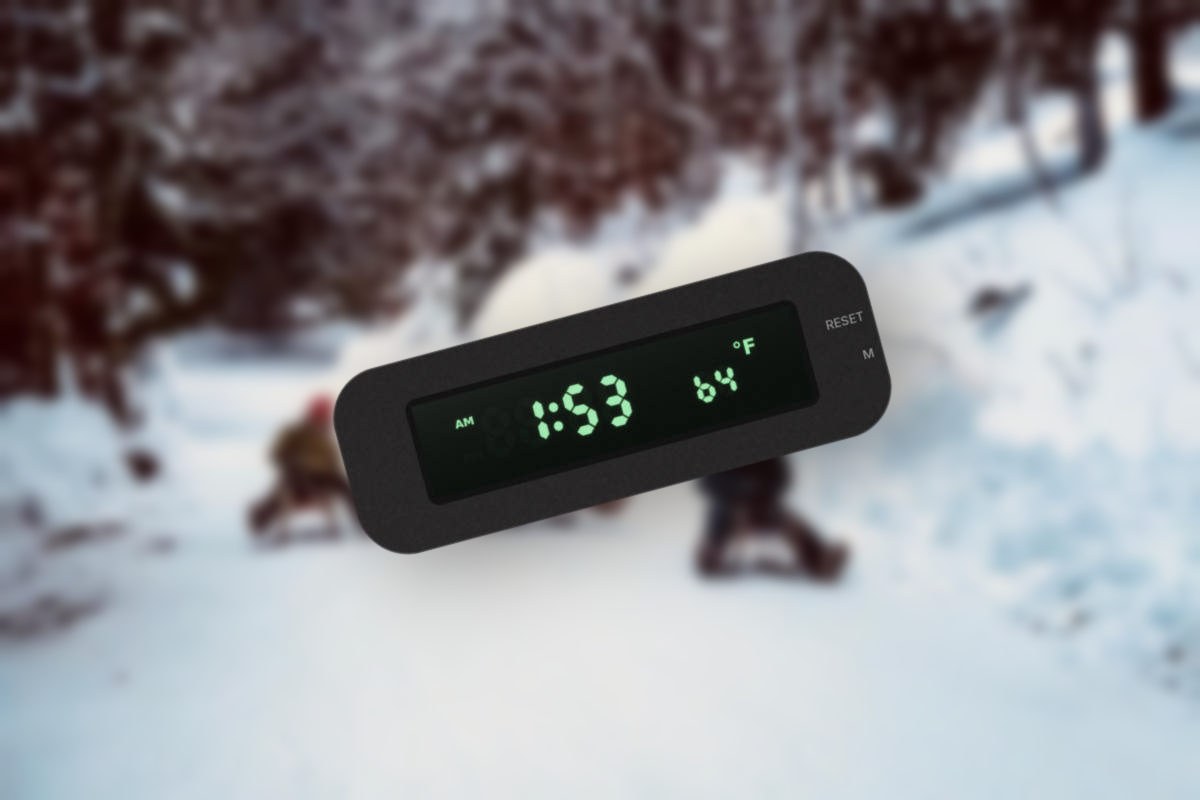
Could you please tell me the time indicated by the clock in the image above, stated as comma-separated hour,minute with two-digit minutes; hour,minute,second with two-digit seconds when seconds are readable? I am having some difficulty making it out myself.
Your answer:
1,53
